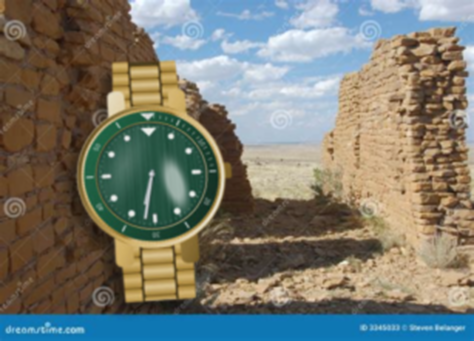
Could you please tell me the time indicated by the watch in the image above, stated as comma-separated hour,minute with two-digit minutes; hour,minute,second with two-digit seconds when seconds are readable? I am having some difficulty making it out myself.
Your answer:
6,32
